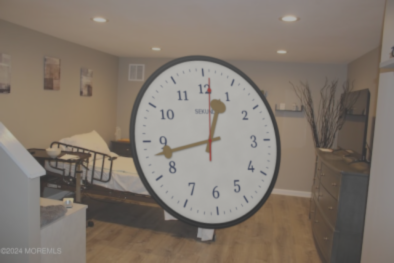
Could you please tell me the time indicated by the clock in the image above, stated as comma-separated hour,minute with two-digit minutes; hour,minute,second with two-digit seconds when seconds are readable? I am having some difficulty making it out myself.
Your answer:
12,43,01
